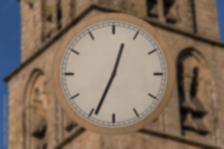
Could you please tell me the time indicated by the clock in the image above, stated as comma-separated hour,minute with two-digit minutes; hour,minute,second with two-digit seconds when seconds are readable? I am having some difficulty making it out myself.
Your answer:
12,34
